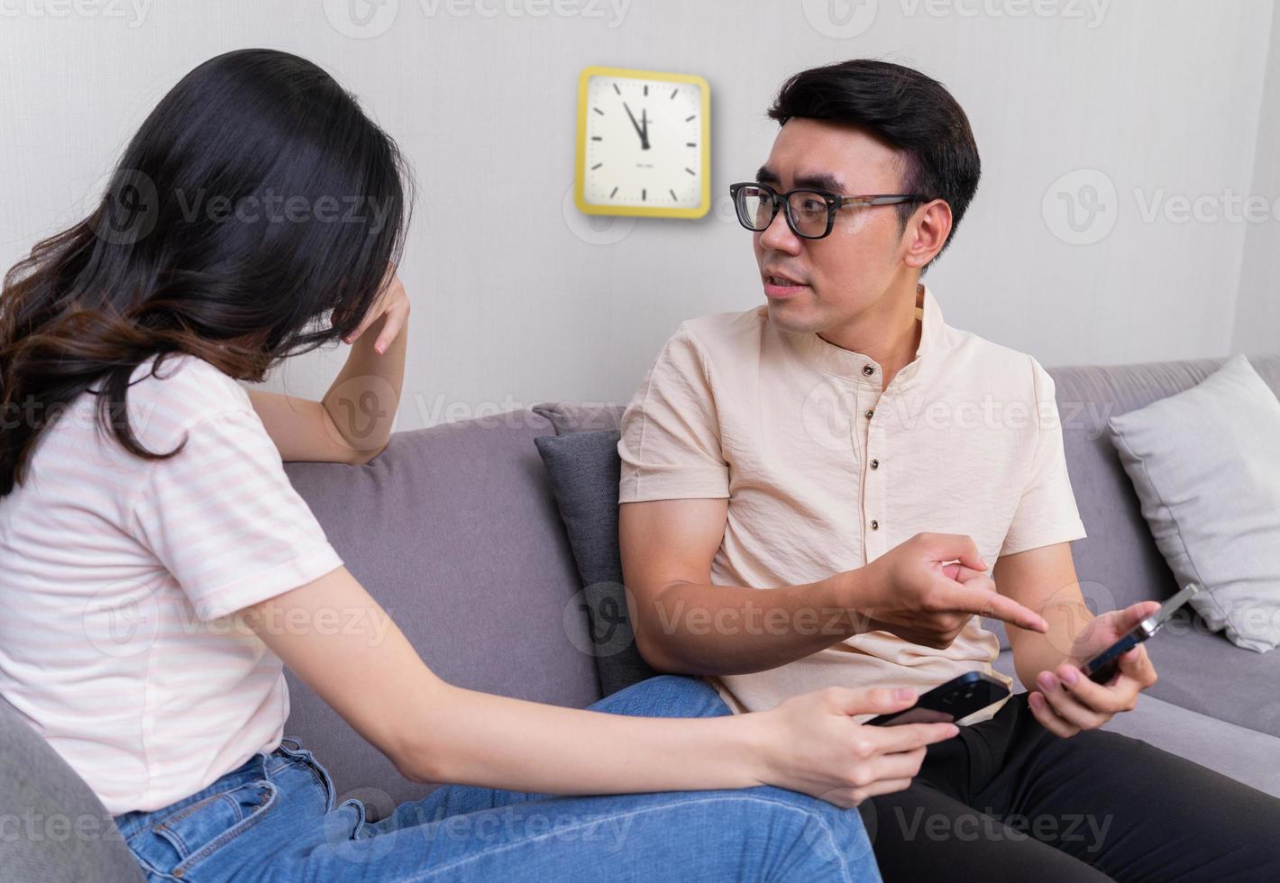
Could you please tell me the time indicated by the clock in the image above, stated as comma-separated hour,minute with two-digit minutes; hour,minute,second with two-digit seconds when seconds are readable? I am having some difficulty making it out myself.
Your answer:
11,55
